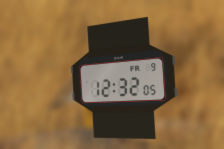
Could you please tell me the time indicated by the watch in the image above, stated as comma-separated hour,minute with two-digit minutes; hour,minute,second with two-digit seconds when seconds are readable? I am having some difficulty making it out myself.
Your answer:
12,32,05
